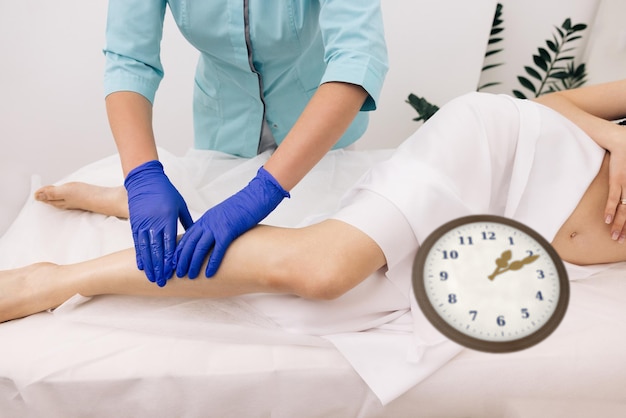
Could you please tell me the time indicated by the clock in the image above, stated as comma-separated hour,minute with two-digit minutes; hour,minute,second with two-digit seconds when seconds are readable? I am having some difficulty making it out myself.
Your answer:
1,11
